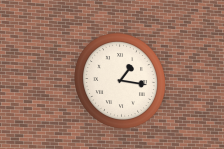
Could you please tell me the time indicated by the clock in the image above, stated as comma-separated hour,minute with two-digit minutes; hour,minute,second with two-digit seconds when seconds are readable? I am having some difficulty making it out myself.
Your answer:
1,16
